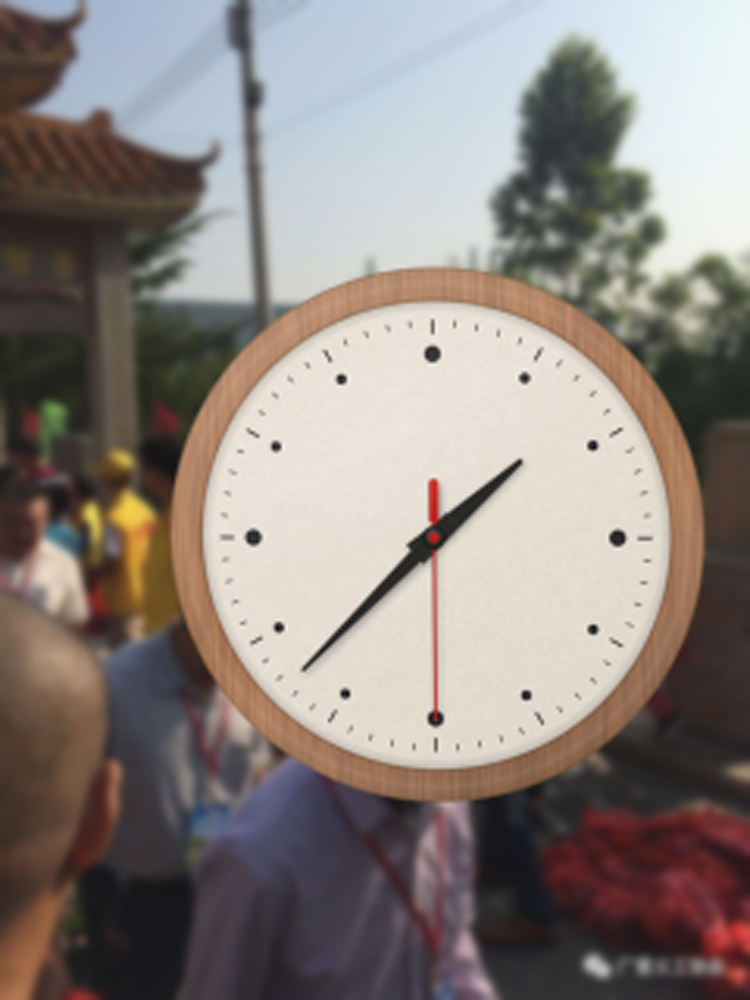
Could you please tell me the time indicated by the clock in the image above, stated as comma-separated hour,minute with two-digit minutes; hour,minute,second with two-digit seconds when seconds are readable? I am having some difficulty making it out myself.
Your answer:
1,37,30
